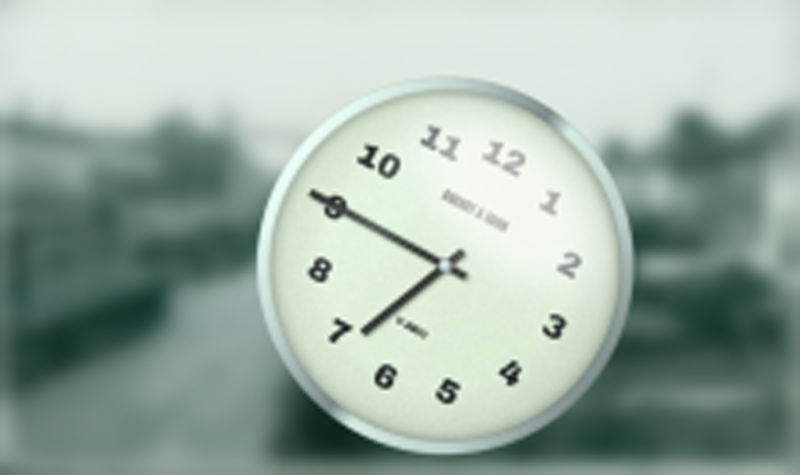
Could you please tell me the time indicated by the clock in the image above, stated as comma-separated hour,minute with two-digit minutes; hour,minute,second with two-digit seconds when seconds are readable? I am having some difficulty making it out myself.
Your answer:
6,45
